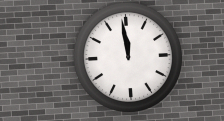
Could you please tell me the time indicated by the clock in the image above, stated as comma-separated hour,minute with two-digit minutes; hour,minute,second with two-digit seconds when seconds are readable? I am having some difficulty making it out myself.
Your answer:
11,59
